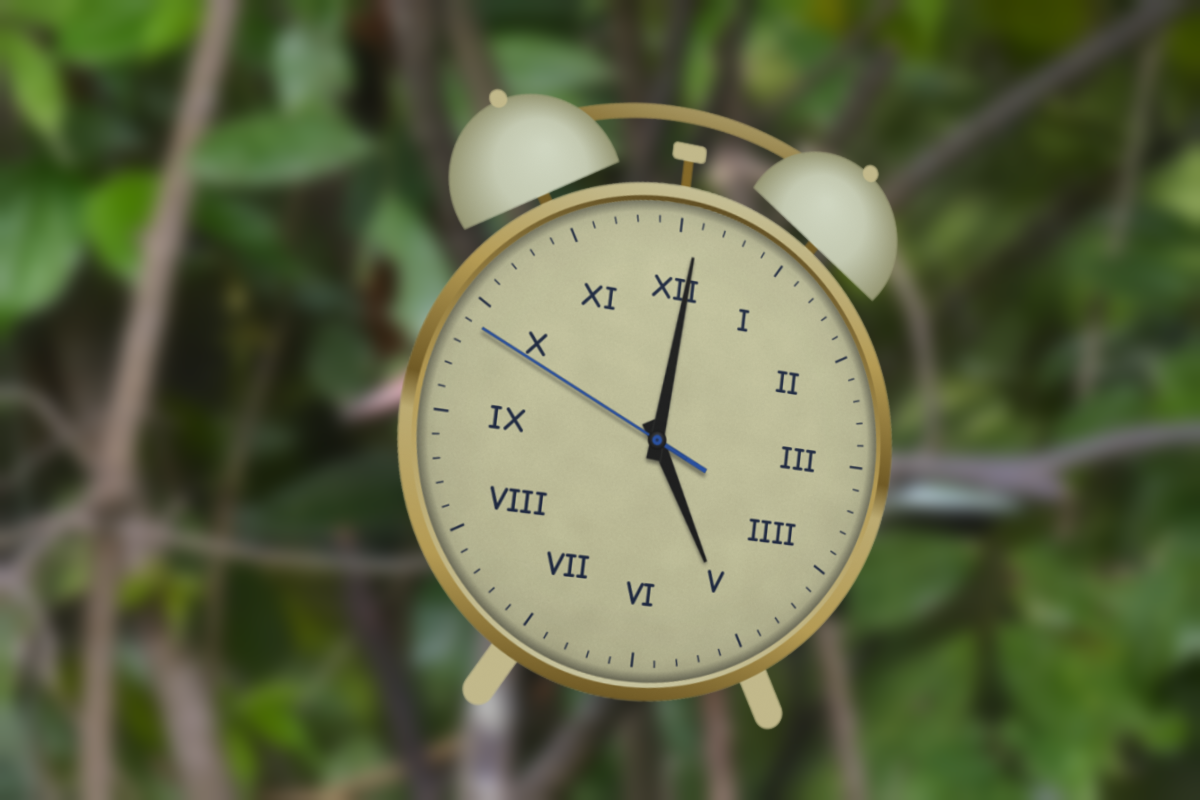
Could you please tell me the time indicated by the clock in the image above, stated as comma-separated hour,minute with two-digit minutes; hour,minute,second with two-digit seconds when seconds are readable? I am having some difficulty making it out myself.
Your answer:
5,00,49
